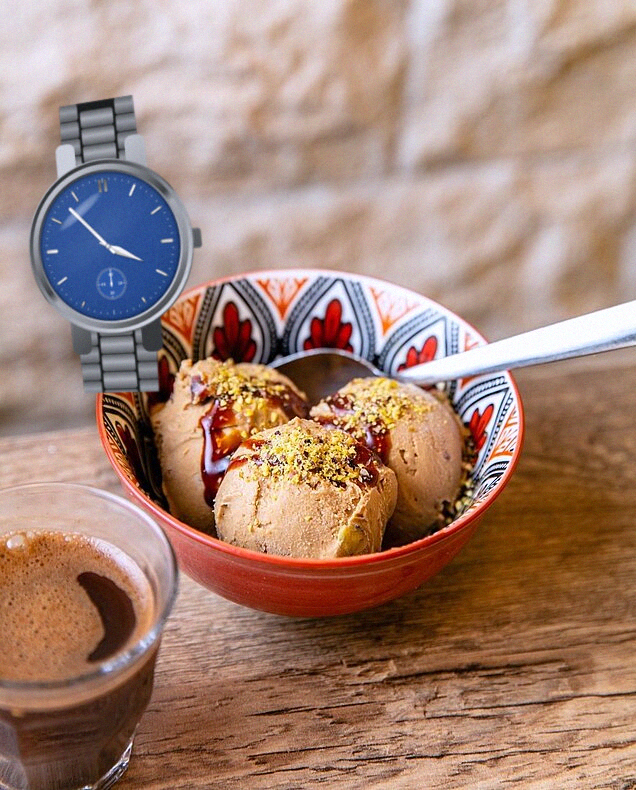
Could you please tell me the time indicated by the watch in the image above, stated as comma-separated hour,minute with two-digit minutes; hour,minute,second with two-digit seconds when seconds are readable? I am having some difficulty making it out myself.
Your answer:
3,53
